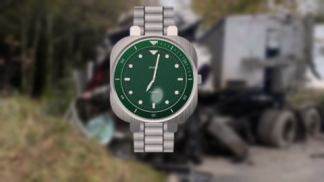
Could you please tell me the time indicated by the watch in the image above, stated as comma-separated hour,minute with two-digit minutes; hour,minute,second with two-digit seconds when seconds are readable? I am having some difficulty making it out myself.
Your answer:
7,02
